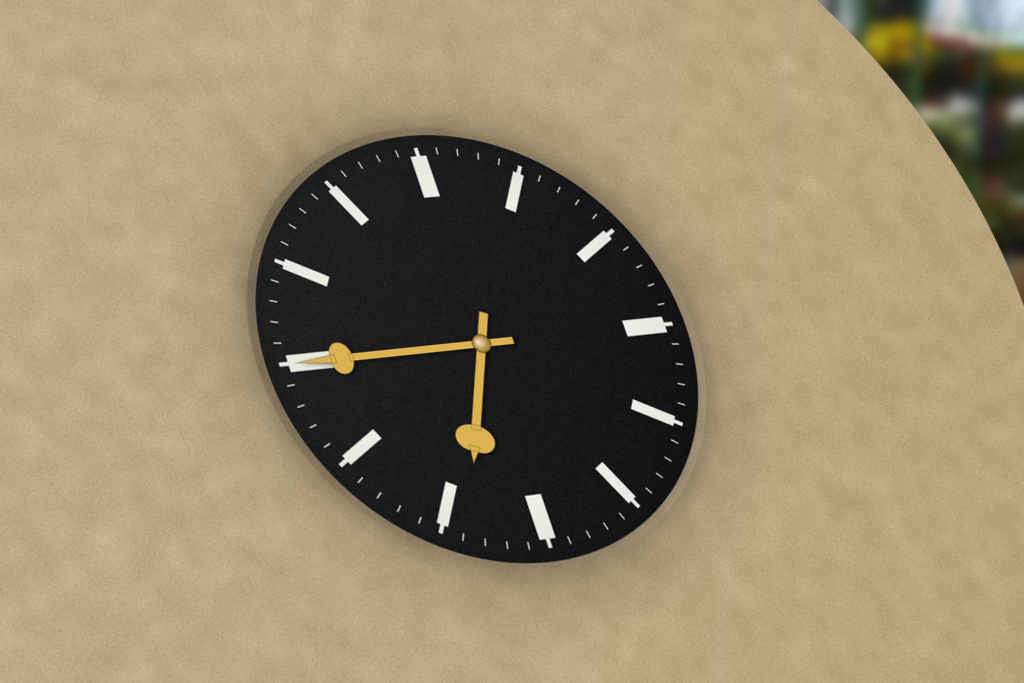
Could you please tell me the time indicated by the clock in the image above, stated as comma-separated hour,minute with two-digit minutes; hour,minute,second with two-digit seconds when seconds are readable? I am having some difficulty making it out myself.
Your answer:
6,45
